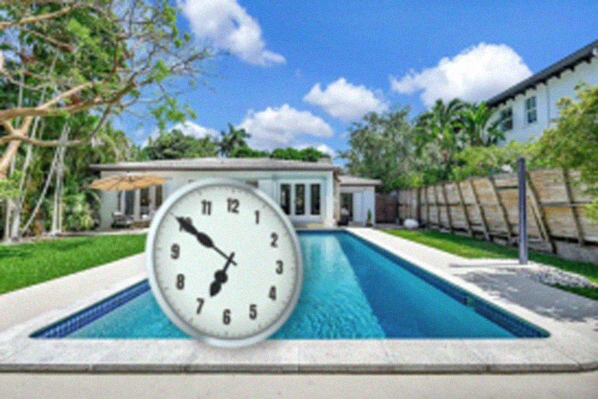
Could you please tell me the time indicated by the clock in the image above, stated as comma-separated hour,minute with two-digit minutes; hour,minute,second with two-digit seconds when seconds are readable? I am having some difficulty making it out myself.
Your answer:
6,50
